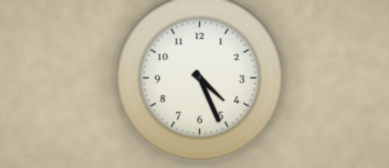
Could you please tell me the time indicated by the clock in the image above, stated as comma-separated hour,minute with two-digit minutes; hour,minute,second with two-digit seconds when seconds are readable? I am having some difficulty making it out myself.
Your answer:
4,26
